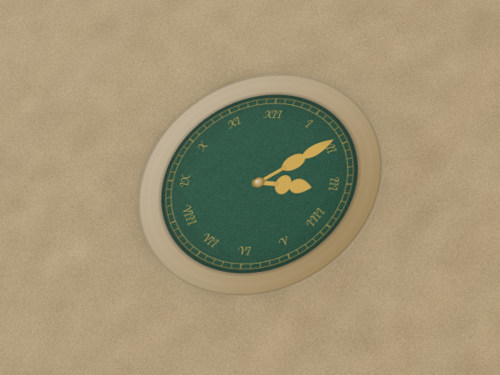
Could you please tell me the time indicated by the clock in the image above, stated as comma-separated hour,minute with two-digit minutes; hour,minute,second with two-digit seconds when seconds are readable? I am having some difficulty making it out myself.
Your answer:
3,09
